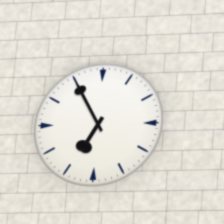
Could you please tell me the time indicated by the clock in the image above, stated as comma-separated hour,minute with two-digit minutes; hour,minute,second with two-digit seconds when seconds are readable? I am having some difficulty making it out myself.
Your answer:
6,55
